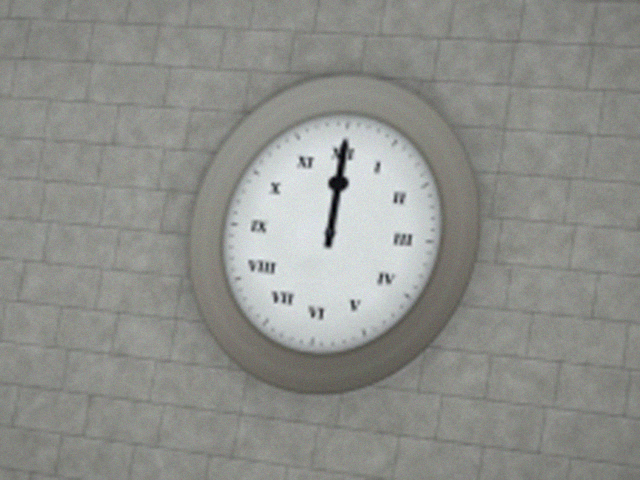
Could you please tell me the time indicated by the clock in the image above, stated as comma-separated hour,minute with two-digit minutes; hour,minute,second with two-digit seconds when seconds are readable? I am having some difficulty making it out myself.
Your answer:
12,00
